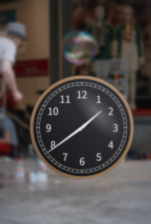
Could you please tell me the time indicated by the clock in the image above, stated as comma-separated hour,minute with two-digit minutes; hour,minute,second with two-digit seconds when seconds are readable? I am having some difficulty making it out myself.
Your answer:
1,39
